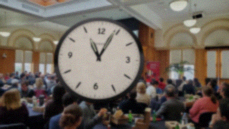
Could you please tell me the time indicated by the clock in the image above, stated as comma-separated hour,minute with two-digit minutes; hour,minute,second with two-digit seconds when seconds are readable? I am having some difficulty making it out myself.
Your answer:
11,04
